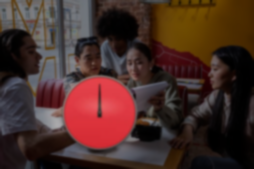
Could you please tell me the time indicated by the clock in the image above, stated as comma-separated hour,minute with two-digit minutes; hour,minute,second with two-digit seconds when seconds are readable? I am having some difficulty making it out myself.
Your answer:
12,00
